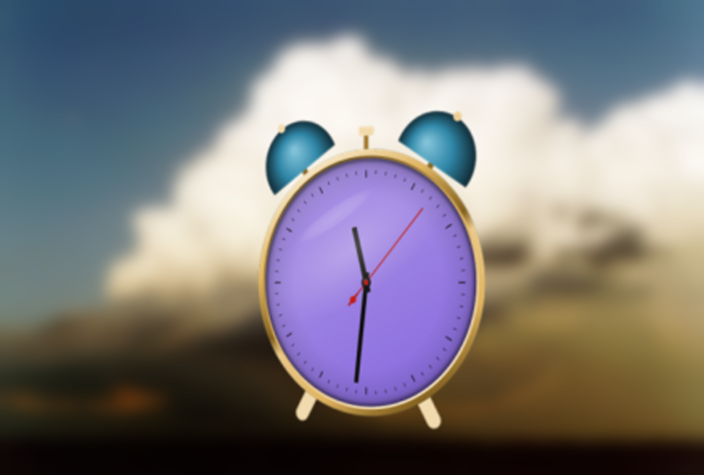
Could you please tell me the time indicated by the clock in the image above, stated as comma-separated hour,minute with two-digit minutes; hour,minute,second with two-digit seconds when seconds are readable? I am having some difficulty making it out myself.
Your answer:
11,31,07
